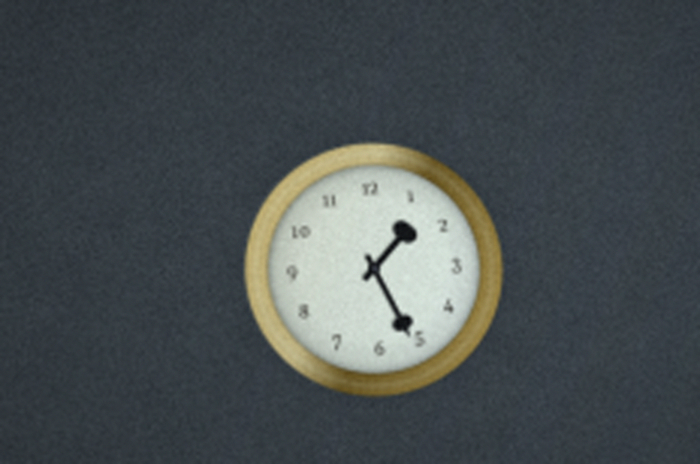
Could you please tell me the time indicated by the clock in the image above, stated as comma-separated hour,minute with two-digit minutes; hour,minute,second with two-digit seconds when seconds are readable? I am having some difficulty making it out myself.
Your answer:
1,26
